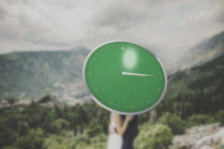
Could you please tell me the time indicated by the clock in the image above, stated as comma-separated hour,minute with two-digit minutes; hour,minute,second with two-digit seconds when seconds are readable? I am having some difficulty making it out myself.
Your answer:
3,16
